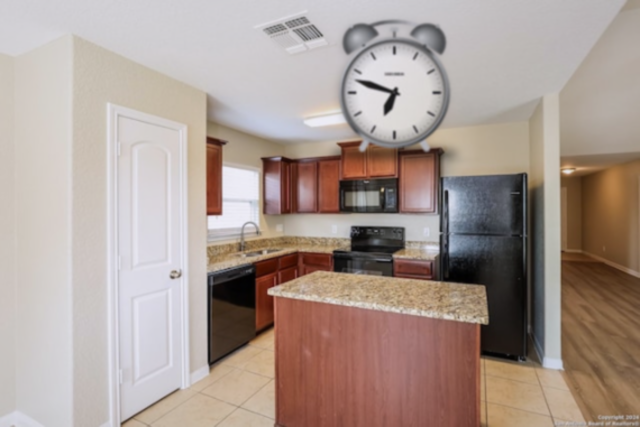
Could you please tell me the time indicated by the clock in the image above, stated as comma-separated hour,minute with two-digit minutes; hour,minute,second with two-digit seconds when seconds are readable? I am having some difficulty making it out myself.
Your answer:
6,48
